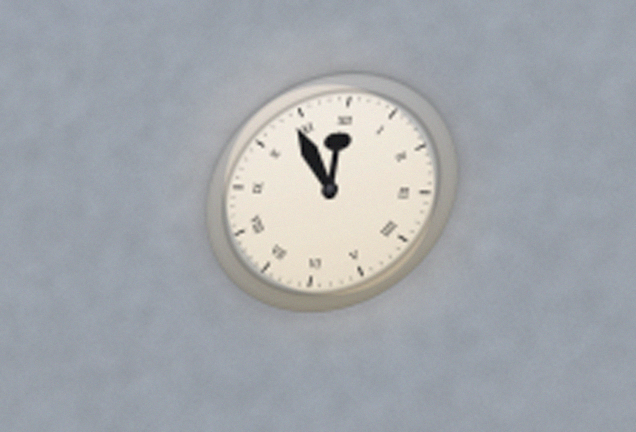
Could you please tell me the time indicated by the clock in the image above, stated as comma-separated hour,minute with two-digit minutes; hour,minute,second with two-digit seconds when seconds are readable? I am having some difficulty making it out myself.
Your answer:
11,54
